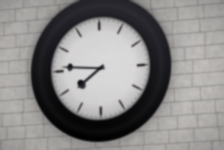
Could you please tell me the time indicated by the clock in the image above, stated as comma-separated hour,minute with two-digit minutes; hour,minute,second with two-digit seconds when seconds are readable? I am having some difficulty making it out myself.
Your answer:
7,46
